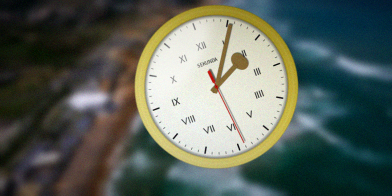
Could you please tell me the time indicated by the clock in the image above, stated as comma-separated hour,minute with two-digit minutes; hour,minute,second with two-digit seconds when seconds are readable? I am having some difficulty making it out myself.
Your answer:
2,05,29
